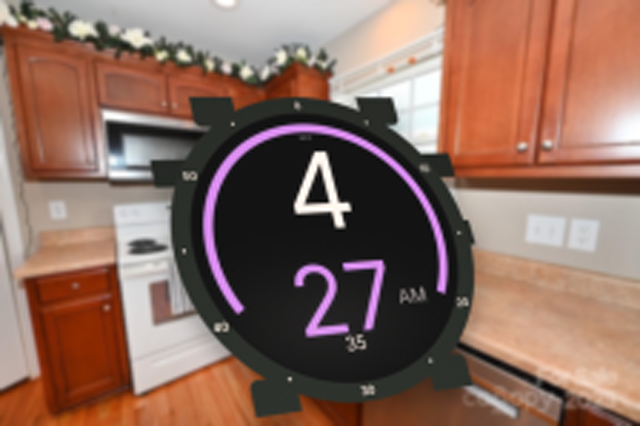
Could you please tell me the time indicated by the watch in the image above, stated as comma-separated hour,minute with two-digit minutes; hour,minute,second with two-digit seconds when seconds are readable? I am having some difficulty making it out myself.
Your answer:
4,27
